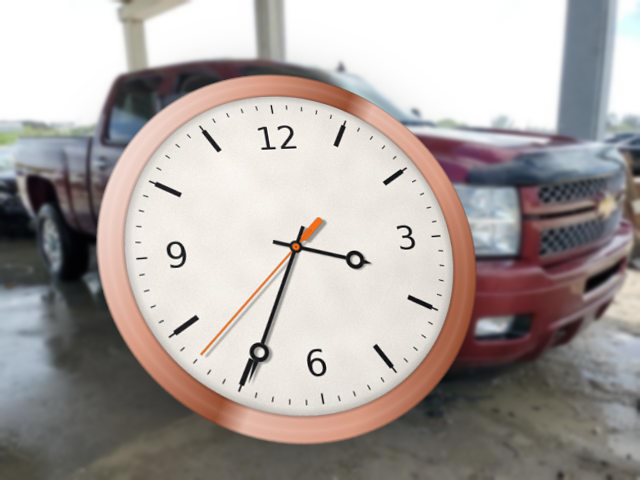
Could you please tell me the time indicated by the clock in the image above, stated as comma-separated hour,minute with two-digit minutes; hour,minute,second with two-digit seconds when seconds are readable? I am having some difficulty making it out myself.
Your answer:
3,34,38
